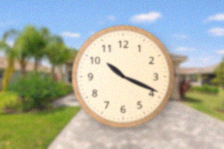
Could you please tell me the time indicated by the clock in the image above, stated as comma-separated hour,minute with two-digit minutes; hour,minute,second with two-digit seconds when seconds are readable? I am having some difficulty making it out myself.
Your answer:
10,19
